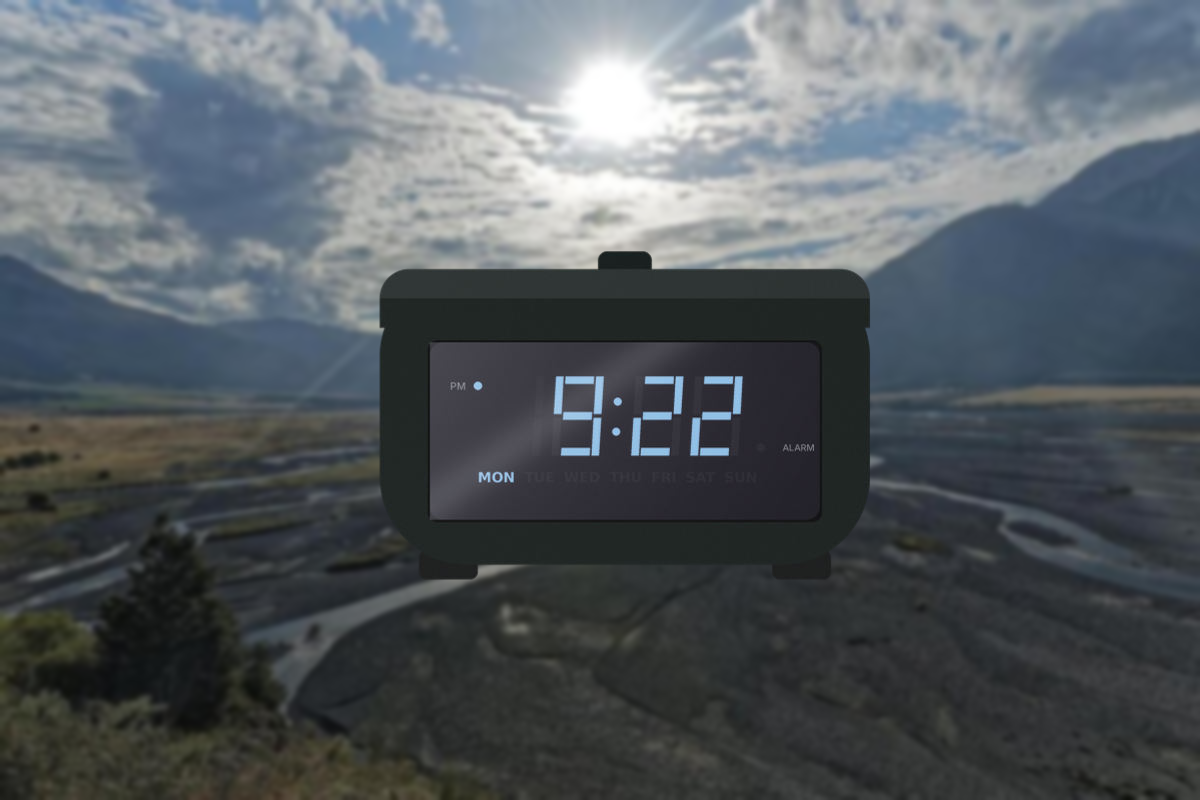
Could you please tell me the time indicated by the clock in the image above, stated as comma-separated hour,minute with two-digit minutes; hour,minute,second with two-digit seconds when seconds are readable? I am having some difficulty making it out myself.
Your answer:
9,22
